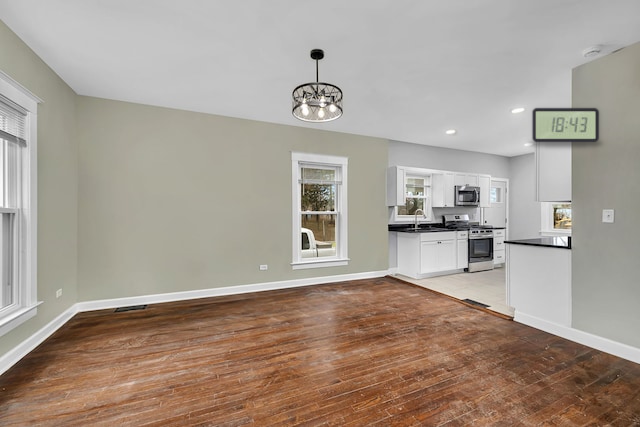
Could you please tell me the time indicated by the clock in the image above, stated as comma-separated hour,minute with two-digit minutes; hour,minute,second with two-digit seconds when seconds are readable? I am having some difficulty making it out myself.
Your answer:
18,43
